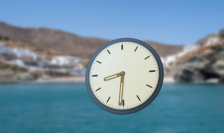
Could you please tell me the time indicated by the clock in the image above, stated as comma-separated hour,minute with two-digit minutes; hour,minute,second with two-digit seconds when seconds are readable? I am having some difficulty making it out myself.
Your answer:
8,31
